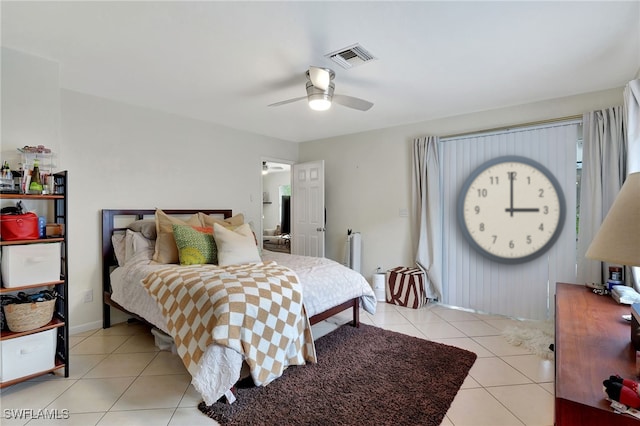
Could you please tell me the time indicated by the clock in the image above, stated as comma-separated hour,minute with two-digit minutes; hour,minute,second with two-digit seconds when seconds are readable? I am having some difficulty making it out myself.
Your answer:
3,00
